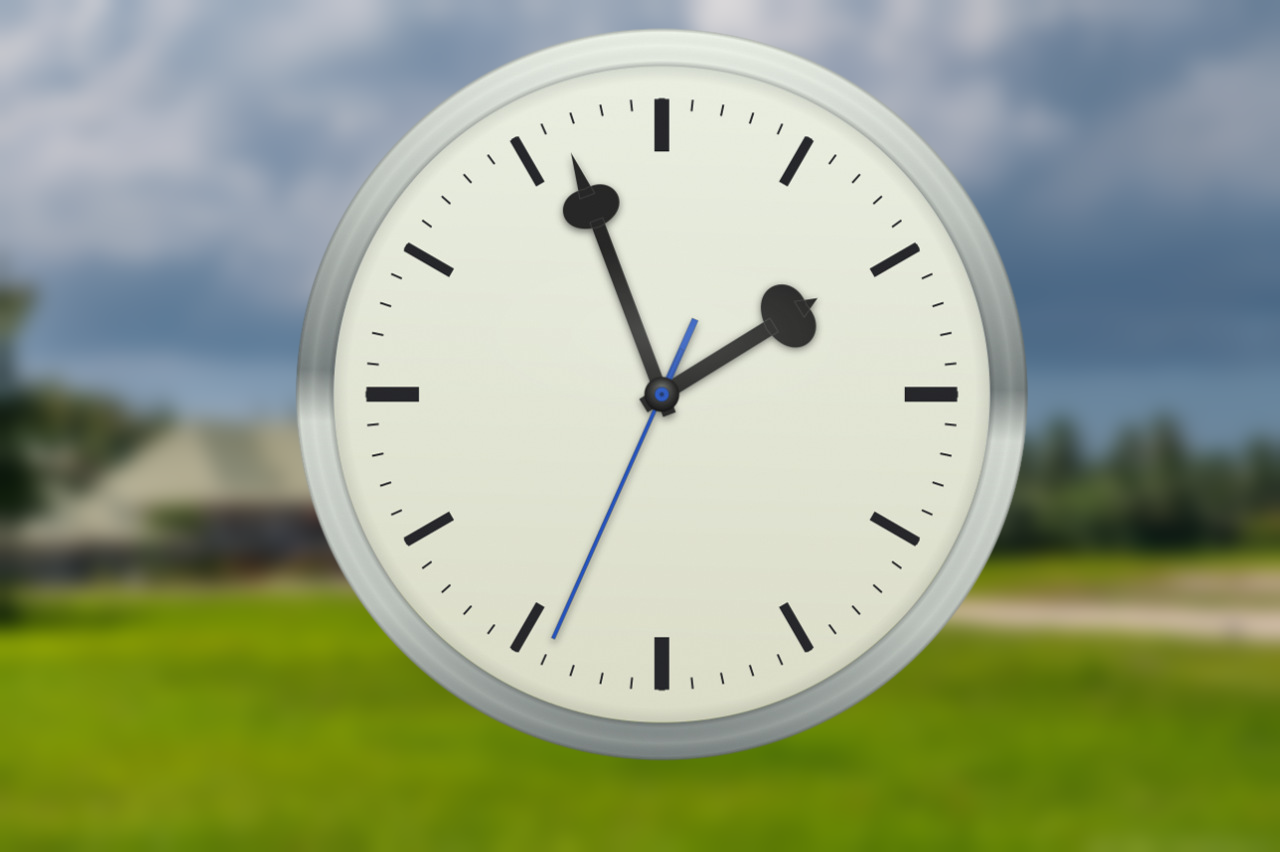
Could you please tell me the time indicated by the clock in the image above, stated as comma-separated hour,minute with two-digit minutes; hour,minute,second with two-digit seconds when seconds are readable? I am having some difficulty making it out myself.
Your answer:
1,56,34
